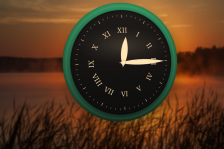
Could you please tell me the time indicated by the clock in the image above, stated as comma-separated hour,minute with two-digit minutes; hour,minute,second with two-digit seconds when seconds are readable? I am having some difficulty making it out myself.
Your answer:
12,15
